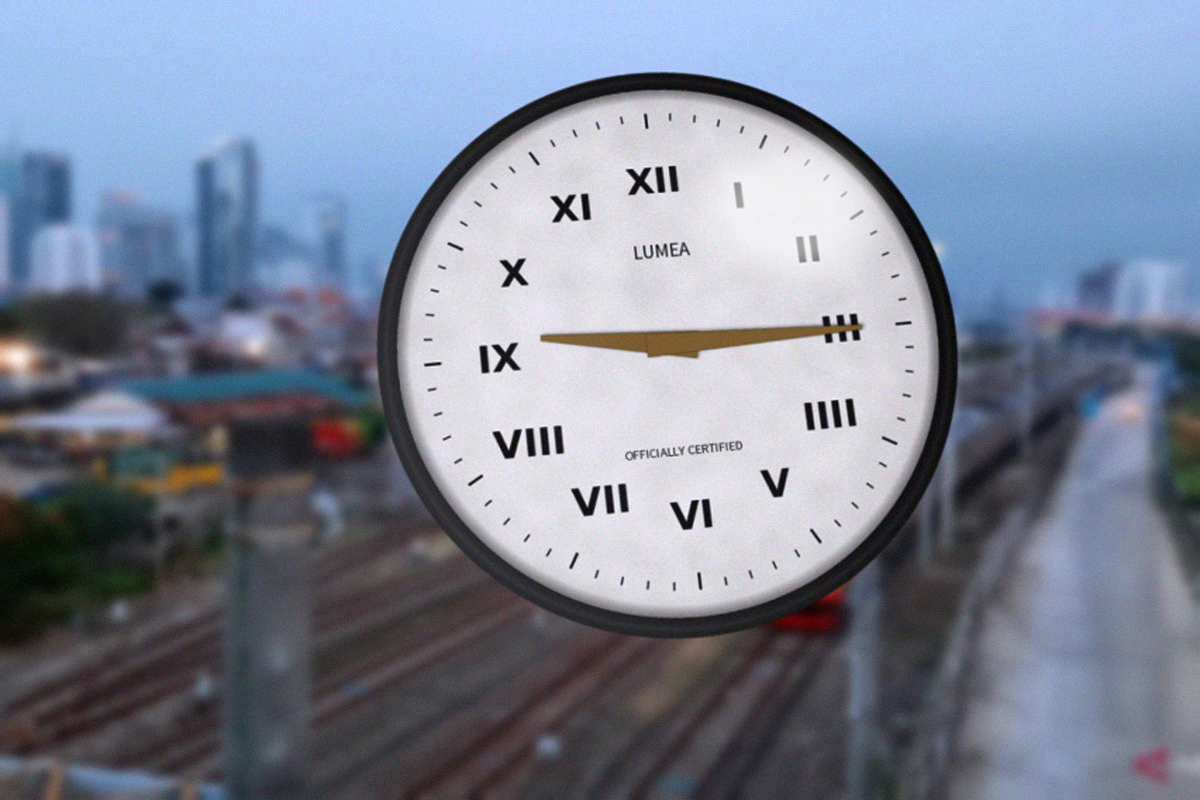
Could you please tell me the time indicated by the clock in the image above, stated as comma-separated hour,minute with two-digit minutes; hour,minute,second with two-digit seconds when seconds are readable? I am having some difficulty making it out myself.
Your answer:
9,15
